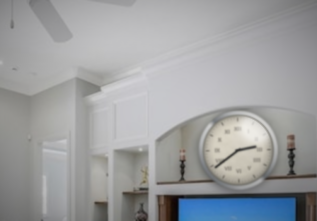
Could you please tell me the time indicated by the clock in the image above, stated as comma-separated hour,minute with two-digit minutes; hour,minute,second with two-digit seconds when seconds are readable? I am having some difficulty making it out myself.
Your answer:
2,39
